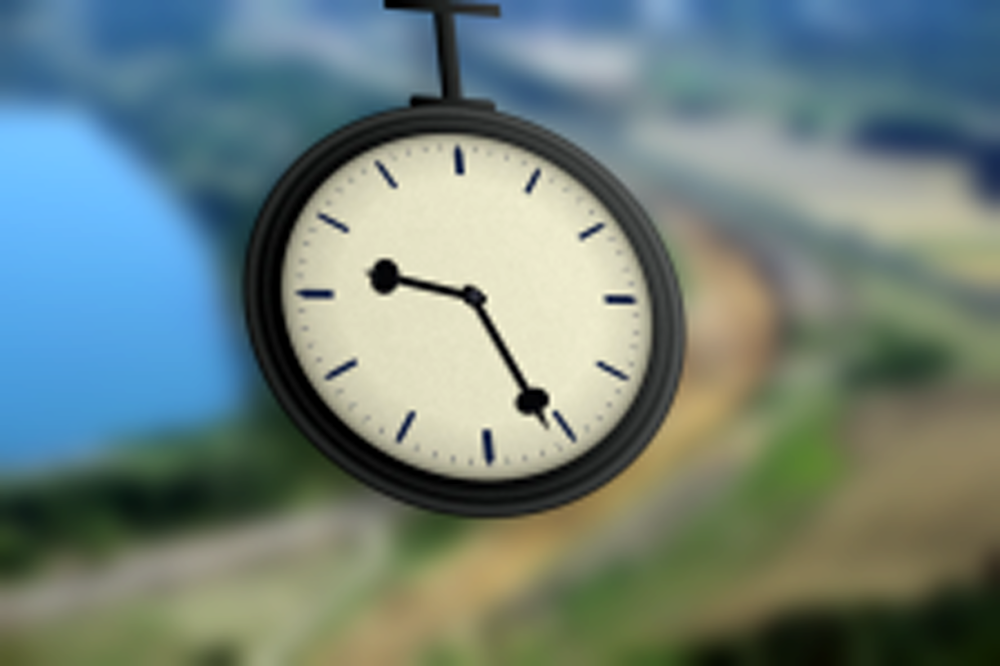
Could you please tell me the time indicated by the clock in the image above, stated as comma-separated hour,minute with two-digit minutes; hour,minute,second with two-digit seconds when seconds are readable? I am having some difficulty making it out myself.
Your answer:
9,26
